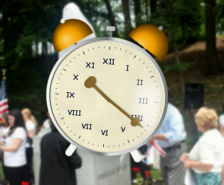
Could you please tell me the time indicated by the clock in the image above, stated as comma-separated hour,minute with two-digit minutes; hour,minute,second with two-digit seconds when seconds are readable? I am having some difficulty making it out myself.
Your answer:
10,21
